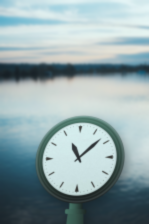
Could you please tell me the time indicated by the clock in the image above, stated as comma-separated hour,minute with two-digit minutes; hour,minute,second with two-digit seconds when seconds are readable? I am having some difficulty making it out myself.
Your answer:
11,08
